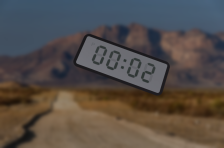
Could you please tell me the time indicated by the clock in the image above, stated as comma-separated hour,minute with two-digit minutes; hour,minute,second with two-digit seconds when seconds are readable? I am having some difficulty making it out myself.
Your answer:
0,02
